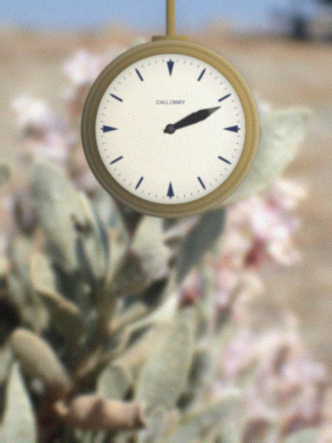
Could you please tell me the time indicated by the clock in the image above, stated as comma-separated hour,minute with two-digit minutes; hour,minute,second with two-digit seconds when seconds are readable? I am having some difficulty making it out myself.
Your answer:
2,11
